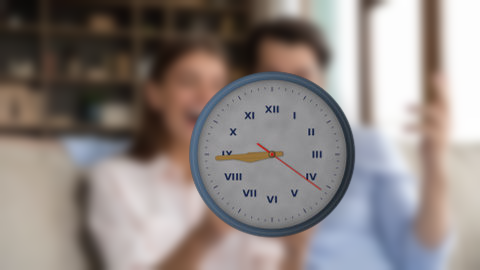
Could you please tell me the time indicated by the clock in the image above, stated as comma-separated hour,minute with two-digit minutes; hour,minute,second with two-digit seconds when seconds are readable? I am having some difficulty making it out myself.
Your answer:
8,44,21
